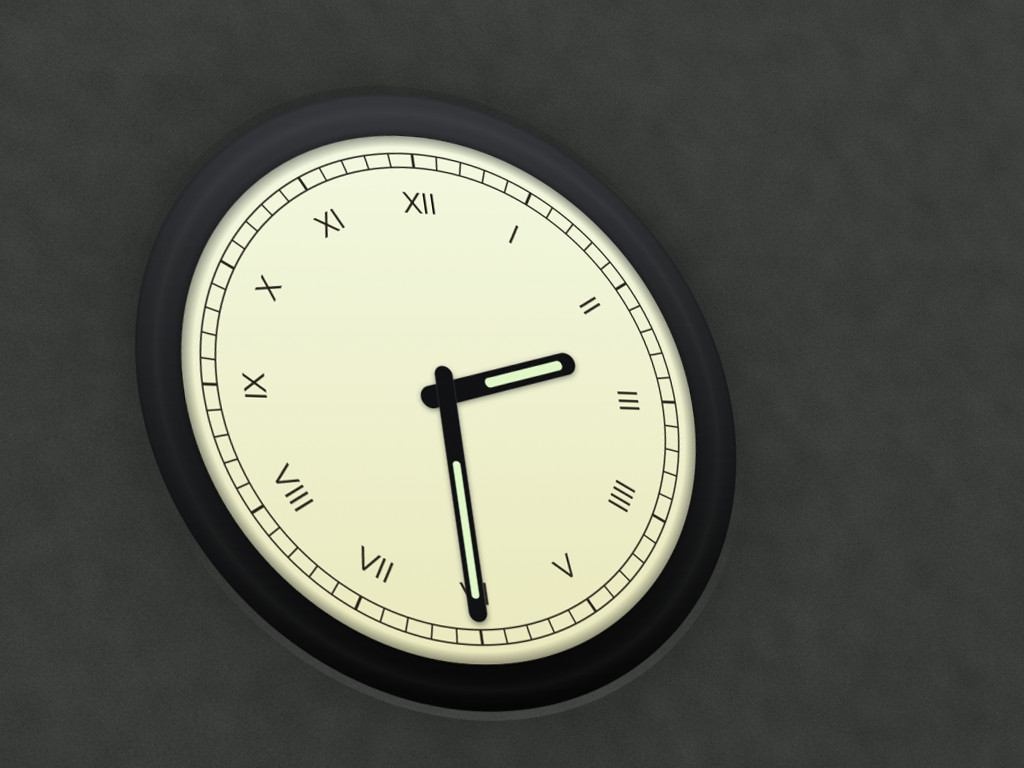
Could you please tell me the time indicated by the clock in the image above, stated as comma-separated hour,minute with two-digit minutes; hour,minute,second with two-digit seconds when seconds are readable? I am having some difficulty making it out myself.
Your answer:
2,30
